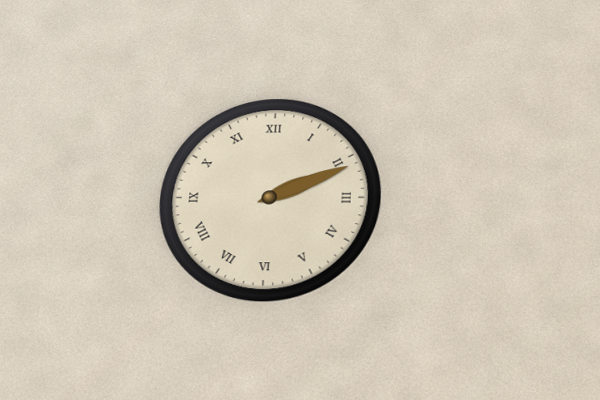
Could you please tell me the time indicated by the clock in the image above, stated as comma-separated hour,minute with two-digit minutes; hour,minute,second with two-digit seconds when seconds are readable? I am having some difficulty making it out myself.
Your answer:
2,11
